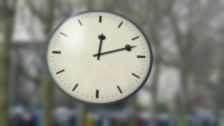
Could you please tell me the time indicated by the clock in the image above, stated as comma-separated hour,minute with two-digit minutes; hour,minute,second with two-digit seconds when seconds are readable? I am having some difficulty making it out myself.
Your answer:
12,12
